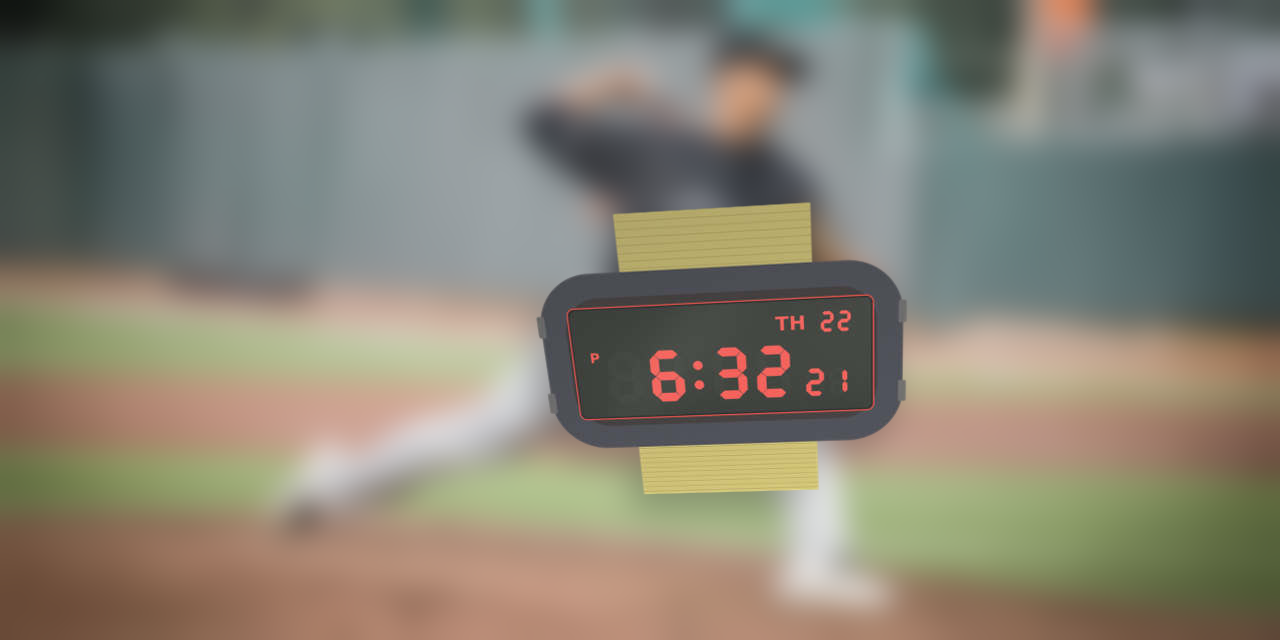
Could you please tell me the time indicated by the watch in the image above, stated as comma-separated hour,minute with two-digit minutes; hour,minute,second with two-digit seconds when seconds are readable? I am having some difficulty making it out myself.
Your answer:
6,32,21
